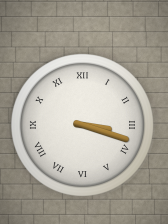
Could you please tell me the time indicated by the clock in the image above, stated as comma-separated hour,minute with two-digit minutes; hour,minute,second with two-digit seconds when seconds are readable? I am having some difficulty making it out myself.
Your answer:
3,18
